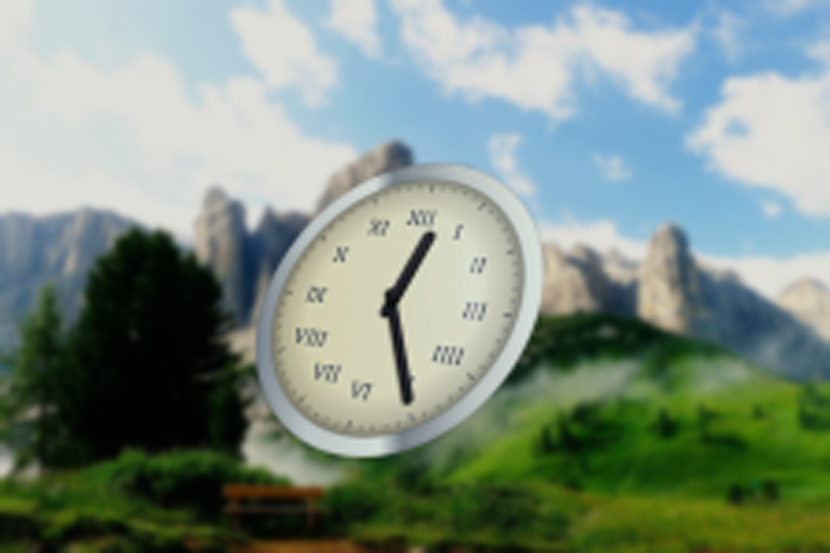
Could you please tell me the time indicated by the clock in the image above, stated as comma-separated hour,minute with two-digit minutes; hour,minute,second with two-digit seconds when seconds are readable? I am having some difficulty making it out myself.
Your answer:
12,25
